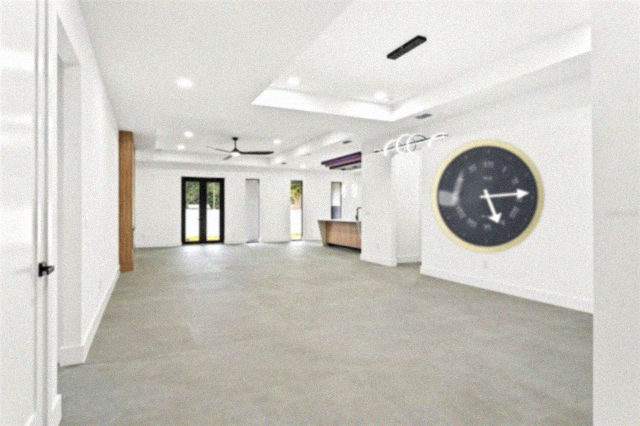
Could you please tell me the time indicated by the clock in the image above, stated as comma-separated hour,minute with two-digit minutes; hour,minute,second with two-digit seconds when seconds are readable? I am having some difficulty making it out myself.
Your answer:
5,14
